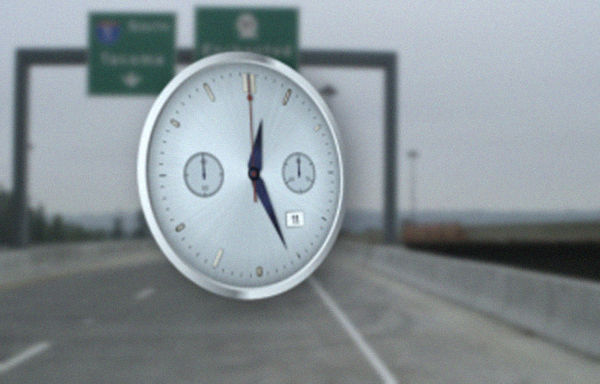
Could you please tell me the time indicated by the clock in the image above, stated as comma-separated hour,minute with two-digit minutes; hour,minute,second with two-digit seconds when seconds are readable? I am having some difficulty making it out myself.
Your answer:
12,26
